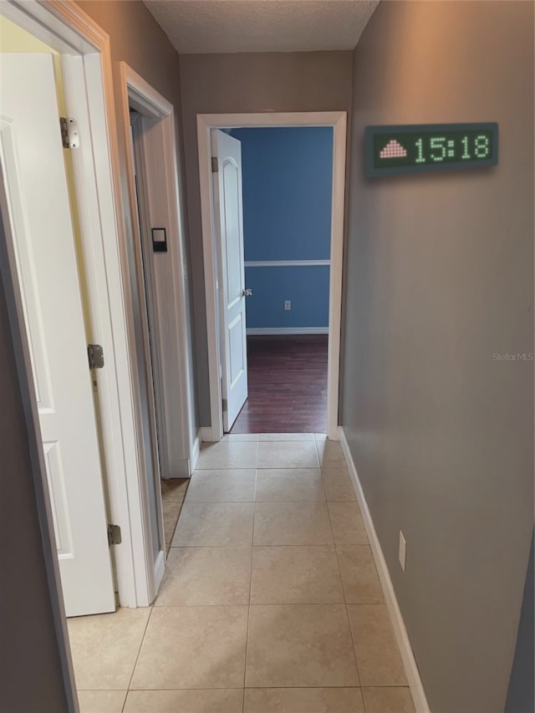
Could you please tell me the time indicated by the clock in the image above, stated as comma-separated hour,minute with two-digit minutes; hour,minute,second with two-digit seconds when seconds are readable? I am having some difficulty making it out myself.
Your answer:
15,18
